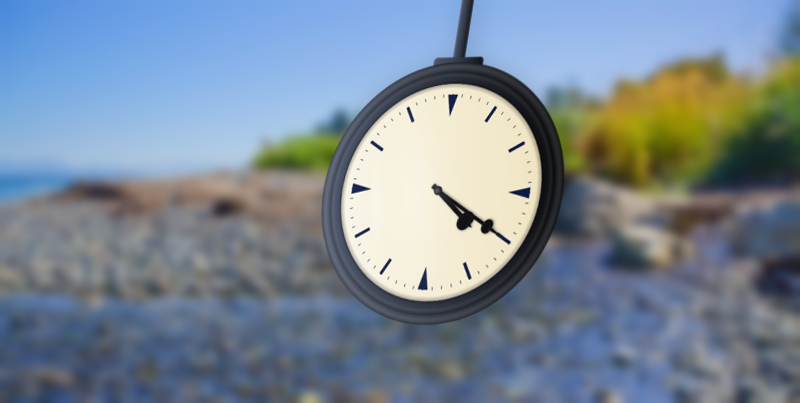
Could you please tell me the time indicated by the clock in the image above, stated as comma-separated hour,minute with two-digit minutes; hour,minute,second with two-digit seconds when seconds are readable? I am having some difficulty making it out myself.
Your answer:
4,20
